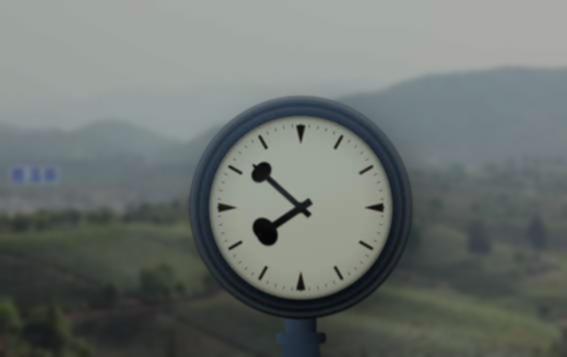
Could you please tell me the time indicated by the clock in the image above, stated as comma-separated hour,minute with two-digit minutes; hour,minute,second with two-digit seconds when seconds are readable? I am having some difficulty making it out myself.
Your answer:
7,52
